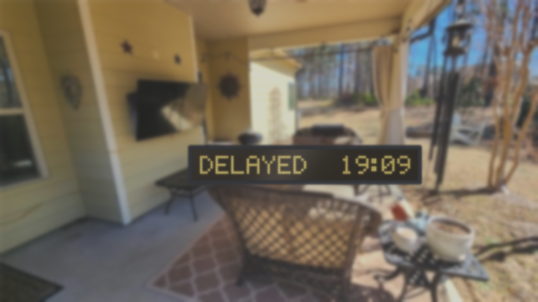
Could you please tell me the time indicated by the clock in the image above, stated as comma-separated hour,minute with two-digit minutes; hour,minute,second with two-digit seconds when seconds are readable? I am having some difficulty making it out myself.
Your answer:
19,09
